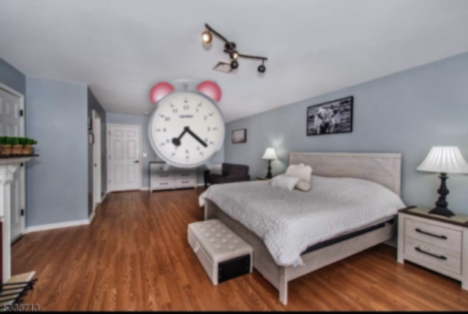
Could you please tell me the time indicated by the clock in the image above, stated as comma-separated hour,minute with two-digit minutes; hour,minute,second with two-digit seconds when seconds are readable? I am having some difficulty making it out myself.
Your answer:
7,22
